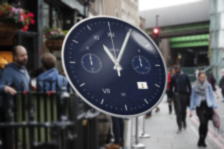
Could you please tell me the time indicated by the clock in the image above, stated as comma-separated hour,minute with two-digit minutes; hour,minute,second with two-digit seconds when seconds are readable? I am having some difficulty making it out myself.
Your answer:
11,05
